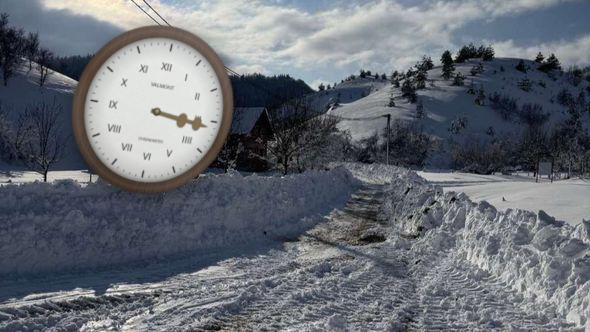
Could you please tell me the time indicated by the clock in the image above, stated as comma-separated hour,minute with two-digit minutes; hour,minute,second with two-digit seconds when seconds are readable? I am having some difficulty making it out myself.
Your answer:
3,16
